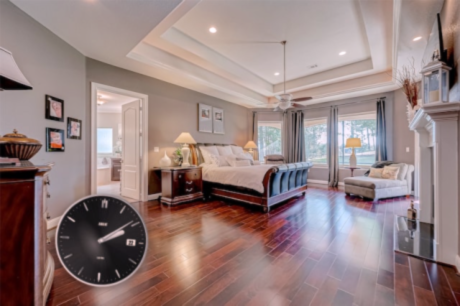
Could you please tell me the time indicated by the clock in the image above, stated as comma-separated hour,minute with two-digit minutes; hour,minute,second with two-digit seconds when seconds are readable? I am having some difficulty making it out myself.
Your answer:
2,09
